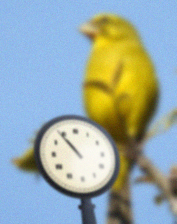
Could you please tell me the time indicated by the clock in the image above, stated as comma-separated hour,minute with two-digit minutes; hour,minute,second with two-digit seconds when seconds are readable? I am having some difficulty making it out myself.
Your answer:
10,54
